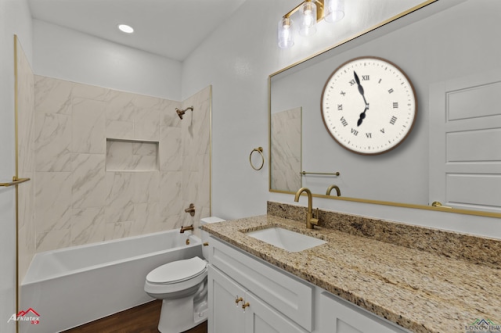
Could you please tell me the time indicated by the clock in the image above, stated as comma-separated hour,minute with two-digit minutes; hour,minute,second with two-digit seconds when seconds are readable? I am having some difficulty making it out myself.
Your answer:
6,57
